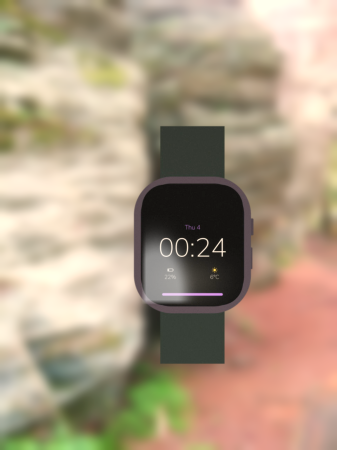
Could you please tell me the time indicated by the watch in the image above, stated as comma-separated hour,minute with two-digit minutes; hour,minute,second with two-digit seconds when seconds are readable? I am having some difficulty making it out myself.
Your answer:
0,24
